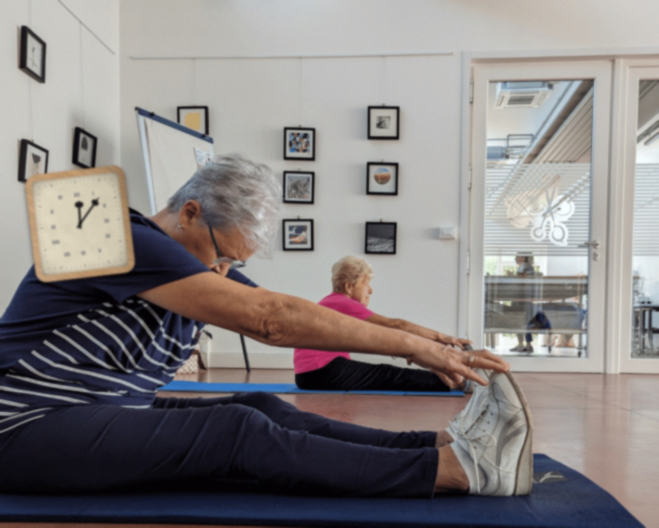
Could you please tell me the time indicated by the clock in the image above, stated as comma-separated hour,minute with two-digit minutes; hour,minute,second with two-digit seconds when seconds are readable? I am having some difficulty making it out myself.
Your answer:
12,07
